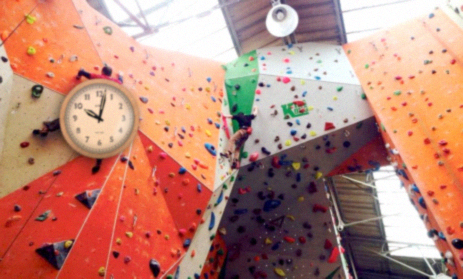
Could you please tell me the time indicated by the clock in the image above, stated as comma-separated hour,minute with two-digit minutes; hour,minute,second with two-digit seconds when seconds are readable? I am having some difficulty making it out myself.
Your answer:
10,02
